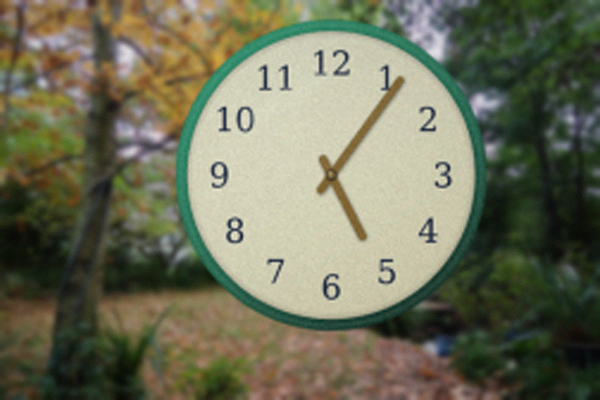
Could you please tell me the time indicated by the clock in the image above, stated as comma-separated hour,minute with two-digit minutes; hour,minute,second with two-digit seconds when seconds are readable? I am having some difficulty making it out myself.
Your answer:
5,06
